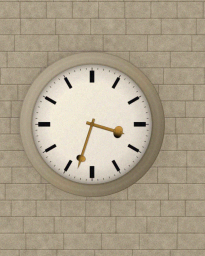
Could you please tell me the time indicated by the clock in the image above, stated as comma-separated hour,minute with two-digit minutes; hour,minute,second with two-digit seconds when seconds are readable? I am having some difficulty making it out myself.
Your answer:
3,33
